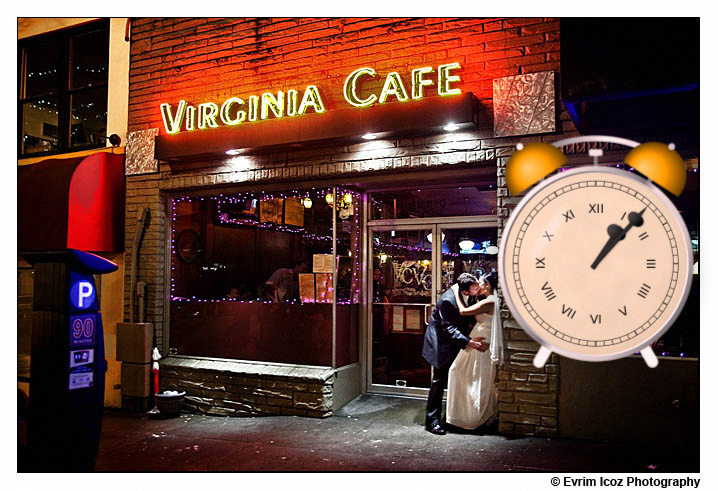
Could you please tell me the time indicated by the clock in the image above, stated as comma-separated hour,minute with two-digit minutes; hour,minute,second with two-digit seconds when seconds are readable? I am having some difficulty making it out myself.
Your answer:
1,07
